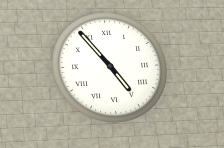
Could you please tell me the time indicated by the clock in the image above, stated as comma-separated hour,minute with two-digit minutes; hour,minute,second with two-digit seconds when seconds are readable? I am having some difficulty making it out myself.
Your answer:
4,54
